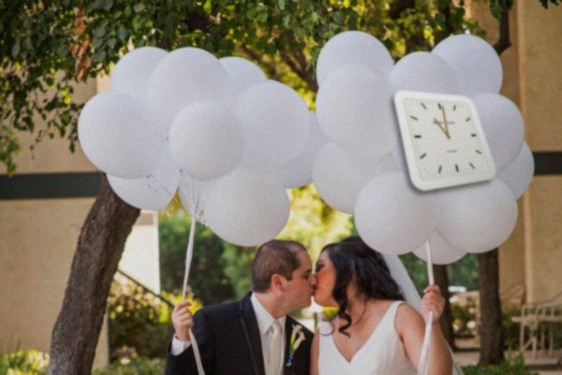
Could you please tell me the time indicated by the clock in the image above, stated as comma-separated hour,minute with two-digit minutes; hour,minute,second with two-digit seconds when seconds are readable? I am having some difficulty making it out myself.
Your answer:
11,01
